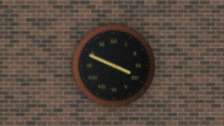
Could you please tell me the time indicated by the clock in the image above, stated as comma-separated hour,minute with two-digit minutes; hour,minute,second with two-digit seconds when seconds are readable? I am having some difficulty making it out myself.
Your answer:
3,49
